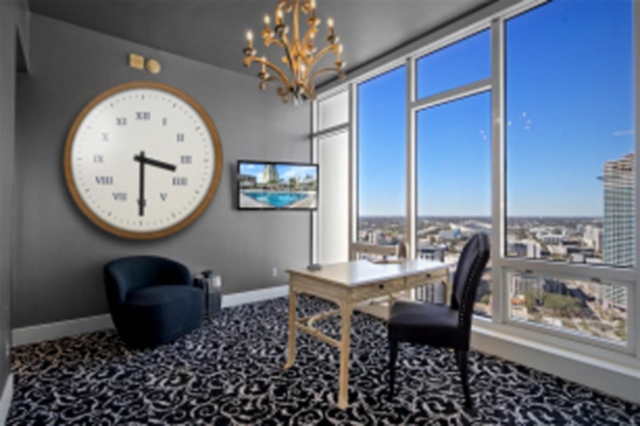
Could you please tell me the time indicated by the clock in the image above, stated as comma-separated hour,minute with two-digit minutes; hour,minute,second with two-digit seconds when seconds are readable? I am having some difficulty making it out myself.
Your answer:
3,30
